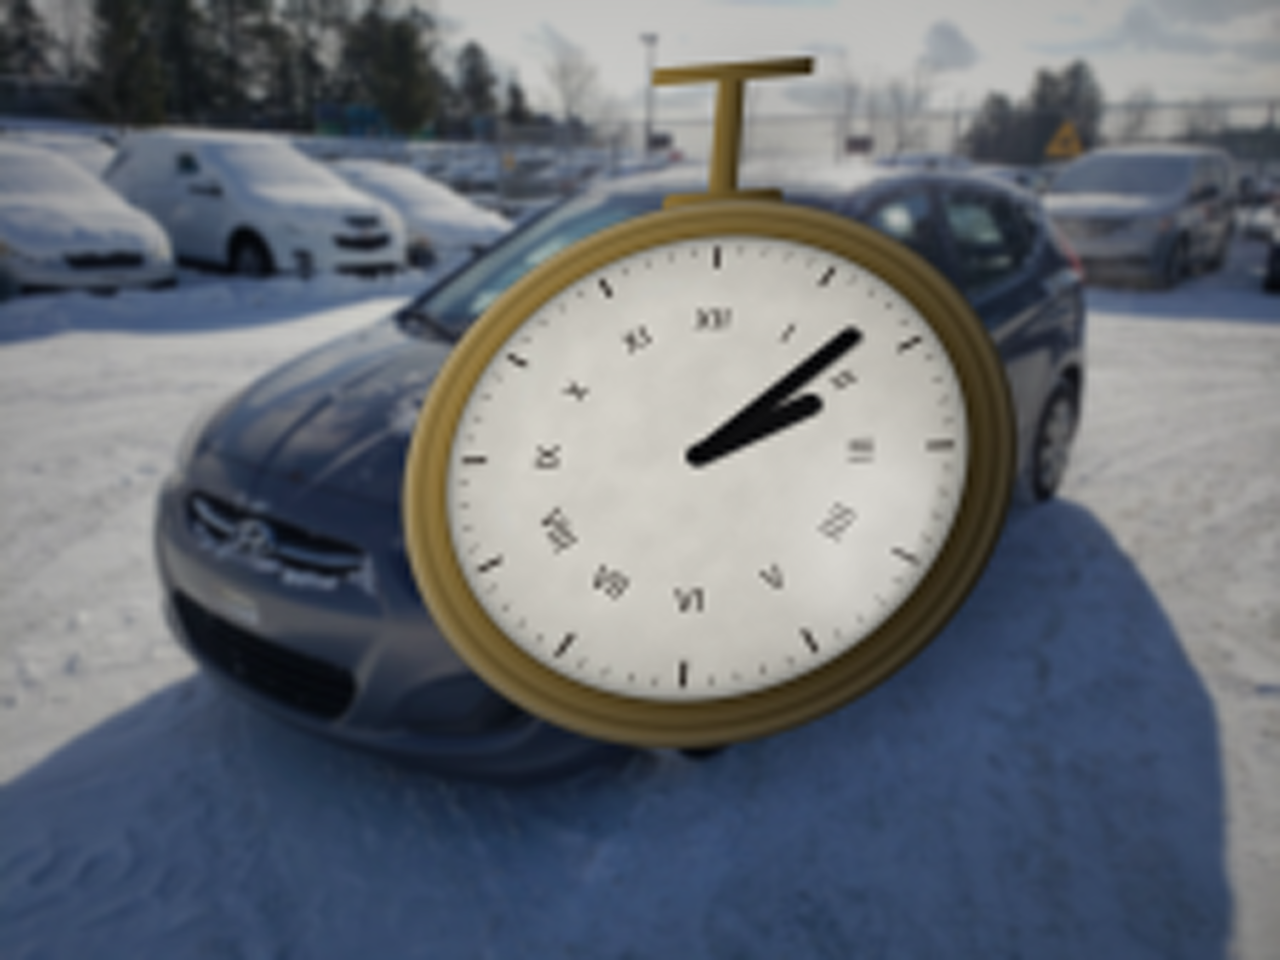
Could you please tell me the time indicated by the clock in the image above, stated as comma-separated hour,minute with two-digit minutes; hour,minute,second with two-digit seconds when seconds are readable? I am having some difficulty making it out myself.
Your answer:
2,08
